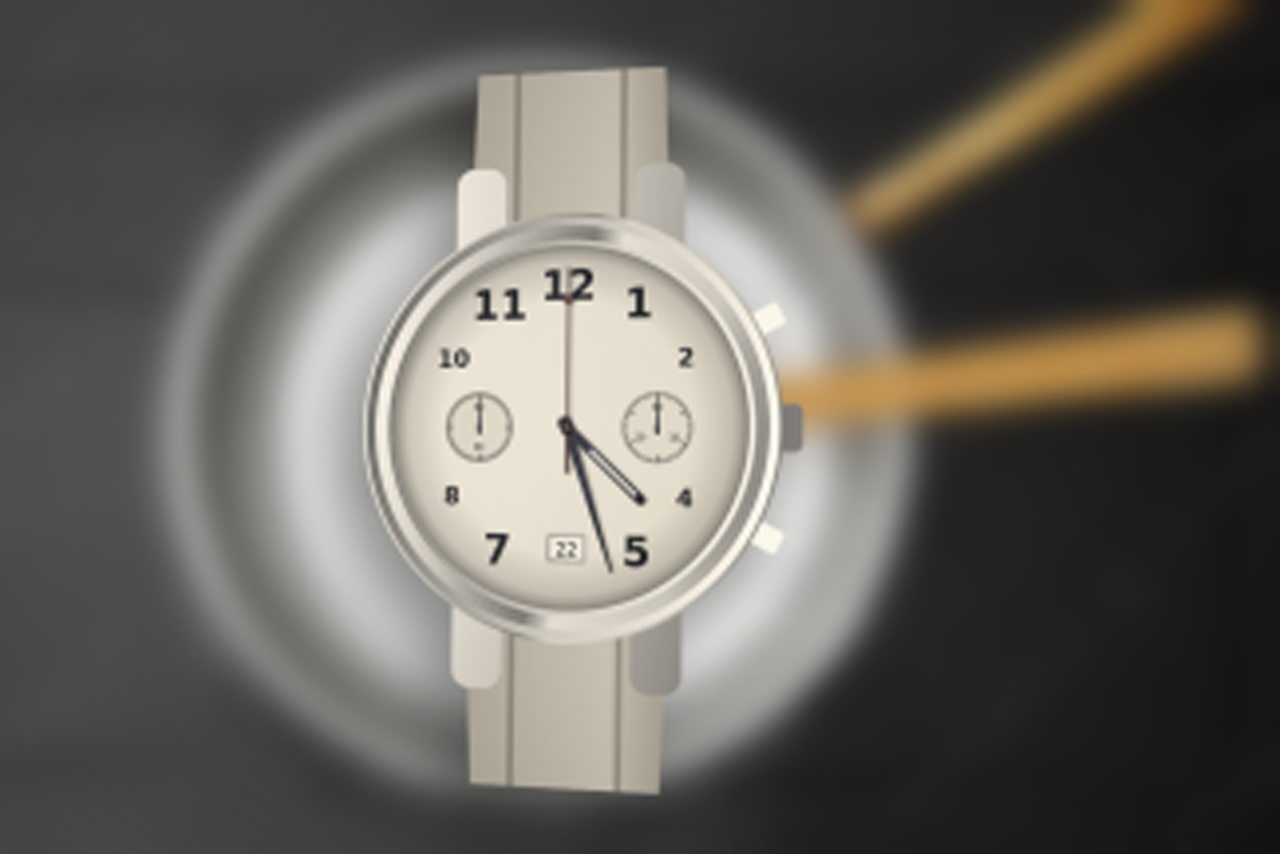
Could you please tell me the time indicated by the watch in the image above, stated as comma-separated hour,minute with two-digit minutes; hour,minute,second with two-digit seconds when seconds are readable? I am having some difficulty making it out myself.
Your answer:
4,27
